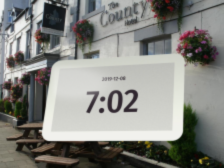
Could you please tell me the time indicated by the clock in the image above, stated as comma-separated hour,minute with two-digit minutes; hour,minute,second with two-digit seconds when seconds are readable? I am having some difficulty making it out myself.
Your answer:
7,02
